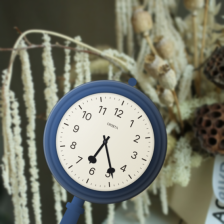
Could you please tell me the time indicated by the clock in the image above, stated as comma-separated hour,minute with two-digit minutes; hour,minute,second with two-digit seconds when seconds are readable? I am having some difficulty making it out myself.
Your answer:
6,24
